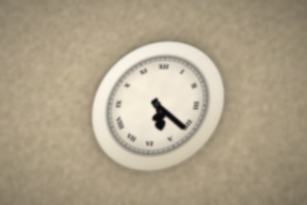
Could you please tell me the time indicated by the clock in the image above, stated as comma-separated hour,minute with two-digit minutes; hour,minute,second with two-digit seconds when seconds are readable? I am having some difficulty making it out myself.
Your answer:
5,21
